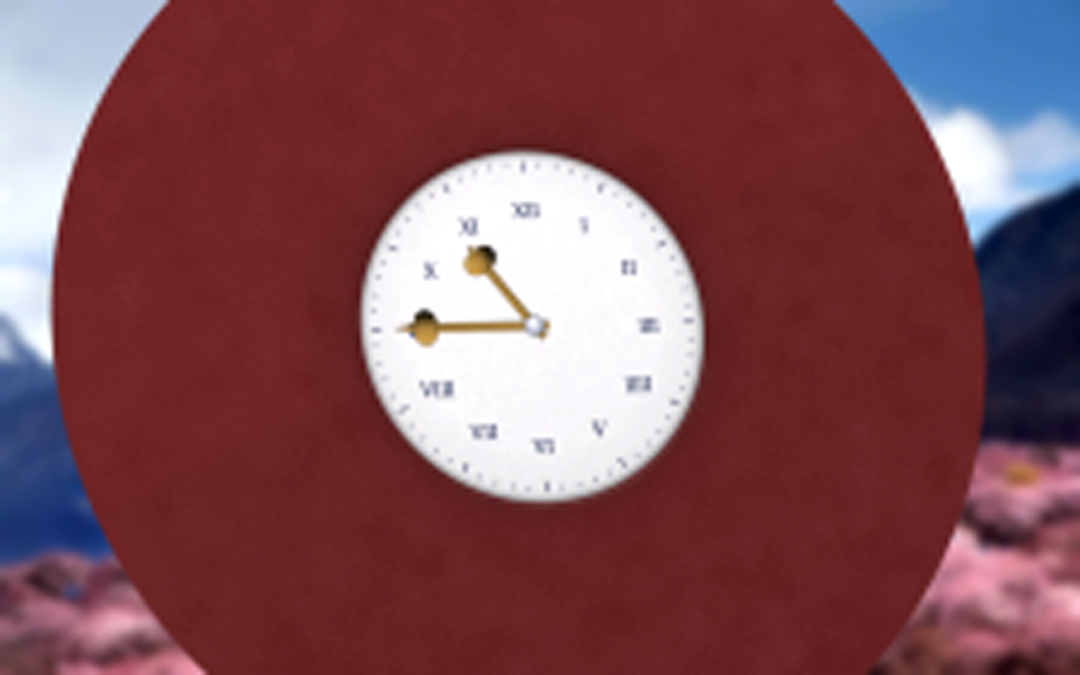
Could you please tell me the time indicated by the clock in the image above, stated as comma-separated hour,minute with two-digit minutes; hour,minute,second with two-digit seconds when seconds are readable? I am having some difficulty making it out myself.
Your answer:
10,45
